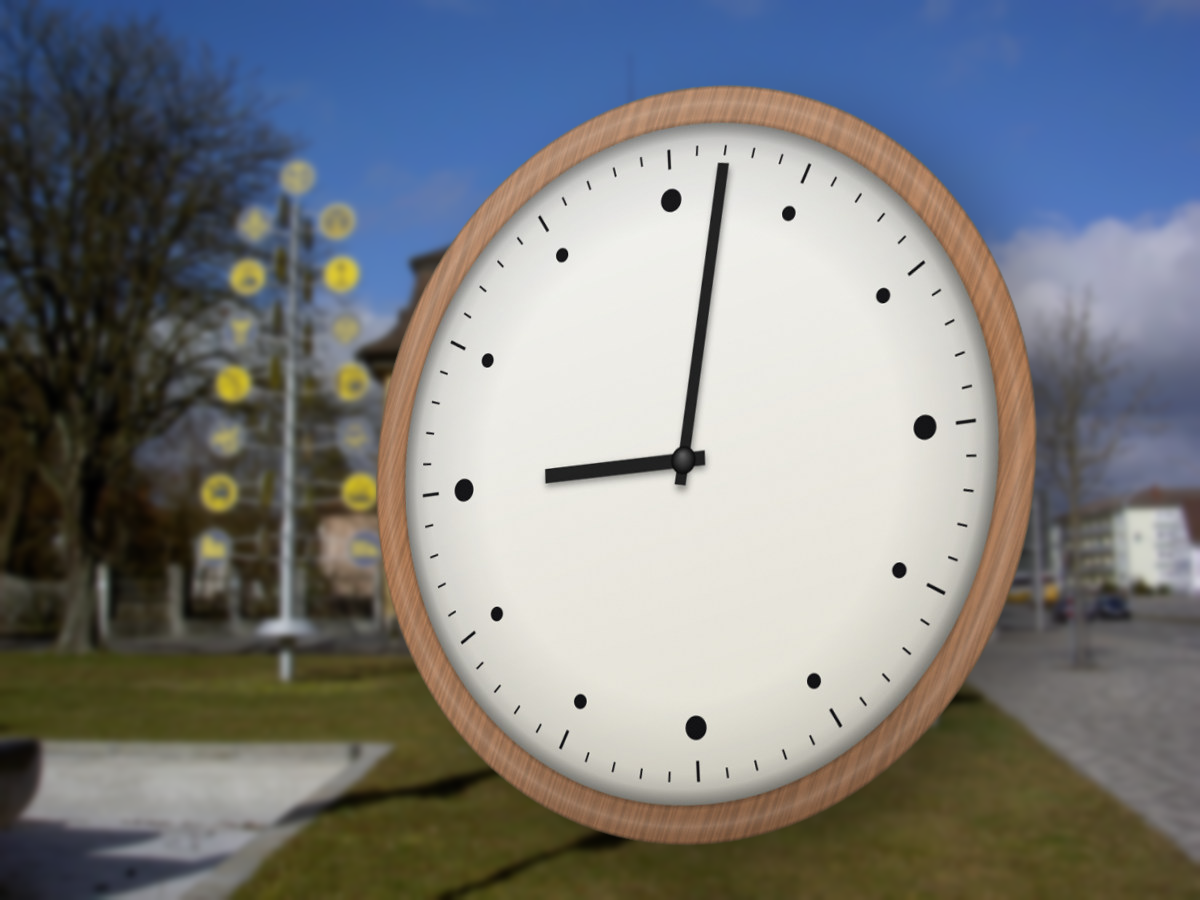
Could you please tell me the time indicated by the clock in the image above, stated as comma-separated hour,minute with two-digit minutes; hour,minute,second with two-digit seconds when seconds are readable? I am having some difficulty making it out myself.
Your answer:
9,02
